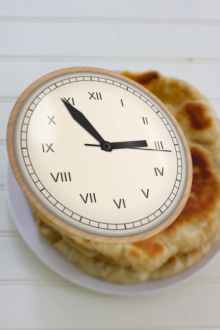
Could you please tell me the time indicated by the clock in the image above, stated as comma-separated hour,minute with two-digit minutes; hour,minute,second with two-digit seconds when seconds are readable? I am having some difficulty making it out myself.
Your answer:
2,54,16
